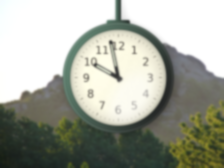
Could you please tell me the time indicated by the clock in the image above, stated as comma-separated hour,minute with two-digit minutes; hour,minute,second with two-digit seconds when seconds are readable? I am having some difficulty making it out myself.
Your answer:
9,58
